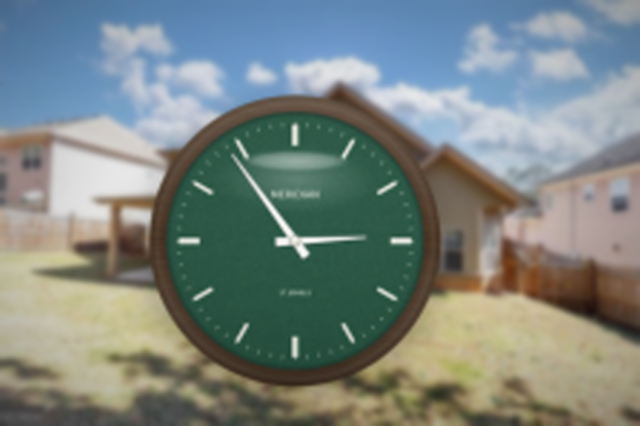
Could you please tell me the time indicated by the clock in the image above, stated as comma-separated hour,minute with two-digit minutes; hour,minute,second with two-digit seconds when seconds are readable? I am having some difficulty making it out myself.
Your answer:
2,54
